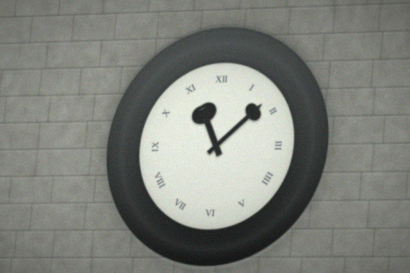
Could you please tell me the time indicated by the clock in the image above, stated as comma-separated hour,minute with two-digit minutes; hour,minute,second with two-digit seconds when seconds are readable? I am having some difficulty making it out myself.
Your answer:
11,08
